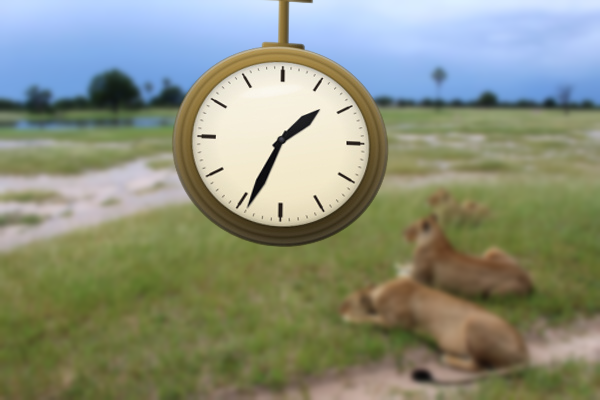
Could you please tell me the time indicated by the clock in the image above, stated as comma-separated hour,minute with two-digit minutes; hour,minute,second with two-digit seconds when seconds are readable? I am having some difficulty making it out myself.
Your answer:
1,34
